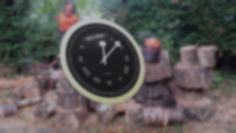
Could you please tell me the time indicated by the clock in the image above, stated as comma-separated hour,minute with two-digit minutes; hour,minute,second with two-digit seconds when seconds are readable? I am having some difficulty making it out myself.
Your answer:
12,08
